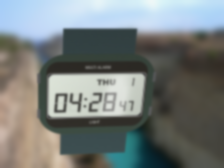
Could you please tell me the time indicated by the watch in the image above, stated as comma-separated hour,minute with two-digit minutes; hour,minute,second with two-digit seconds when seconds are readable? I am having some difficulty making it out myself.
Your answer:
4,28
